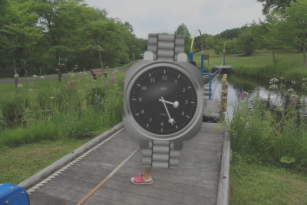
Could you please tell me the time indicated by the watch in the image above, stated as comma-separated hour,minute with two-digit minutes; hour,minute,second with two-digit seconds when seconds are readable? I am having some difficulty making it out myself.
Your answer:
3,26
